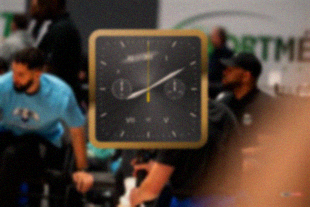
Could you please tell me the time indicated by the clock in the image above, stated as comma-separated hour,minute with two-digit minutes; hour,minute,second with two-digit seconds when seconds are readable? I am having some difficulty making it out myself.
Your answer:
8,10
